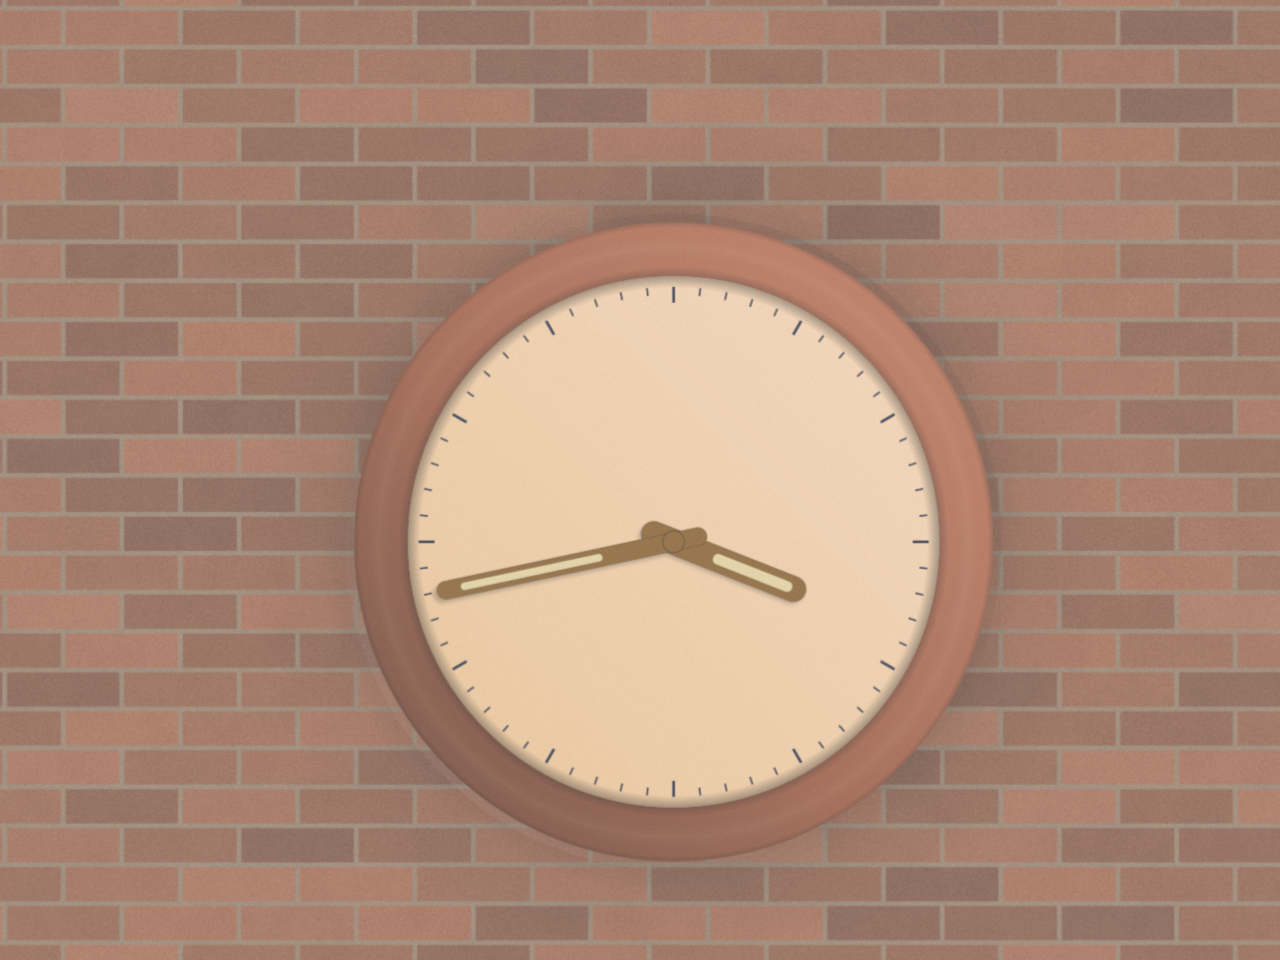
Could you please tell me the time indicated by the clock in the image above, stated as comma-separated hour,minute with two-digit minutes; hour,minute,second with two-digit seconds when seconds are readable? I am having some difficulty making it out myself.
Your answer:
3,43
